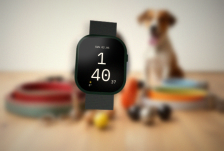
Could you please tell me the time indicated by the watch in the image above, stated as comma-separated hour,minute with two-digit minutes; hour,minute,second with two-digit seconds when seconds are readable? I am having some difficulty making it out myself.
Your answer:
1,40
